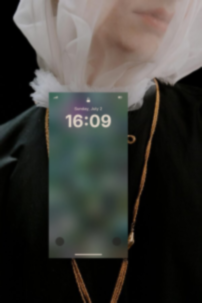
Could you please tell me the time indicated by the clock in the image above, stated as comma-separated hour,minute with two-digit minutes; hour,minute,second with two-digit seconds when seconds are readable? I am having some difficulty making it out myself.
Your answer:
16,09
